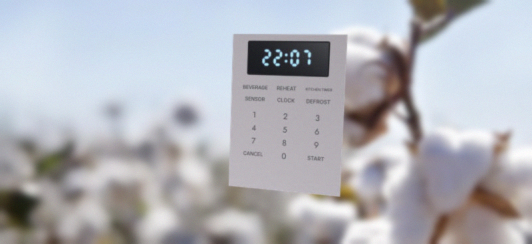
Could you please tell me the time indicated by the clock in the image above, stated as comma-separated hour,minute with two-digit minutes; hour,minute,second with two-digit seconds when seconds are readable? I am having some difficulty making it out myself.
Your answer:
22,07
